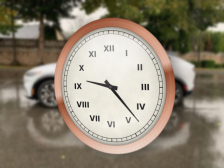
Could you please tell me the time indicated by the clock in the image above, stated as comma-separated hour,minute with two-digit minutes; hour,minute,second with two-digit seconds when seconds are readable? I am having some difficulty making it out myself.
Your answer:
9,23
